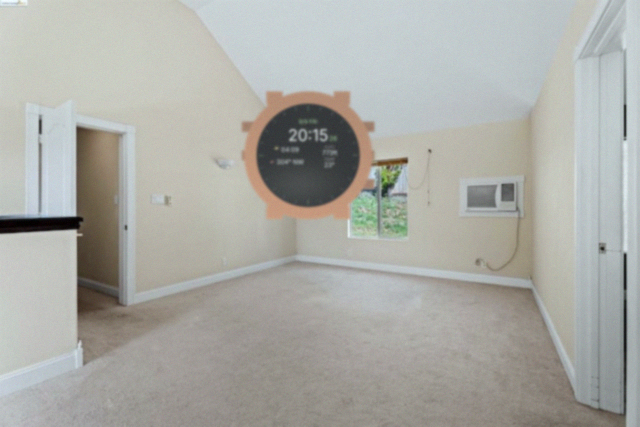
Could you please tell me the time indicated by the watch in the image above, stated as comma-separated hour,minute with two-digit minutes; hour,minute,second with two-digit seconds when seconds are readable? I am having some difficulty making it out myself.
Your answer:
20,15
